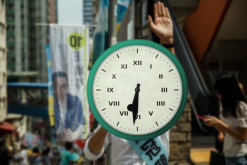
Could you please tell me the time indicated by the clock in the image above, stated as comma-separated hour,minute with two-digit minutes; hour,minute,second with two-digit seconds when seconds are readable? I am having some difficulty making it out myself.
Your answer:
6,31
